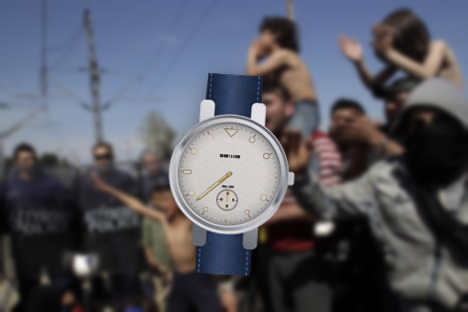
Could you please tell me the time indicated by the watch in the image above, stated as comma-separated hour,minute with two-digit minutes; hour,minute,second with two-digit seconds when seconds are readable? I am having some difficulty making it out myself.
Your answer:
7,38
